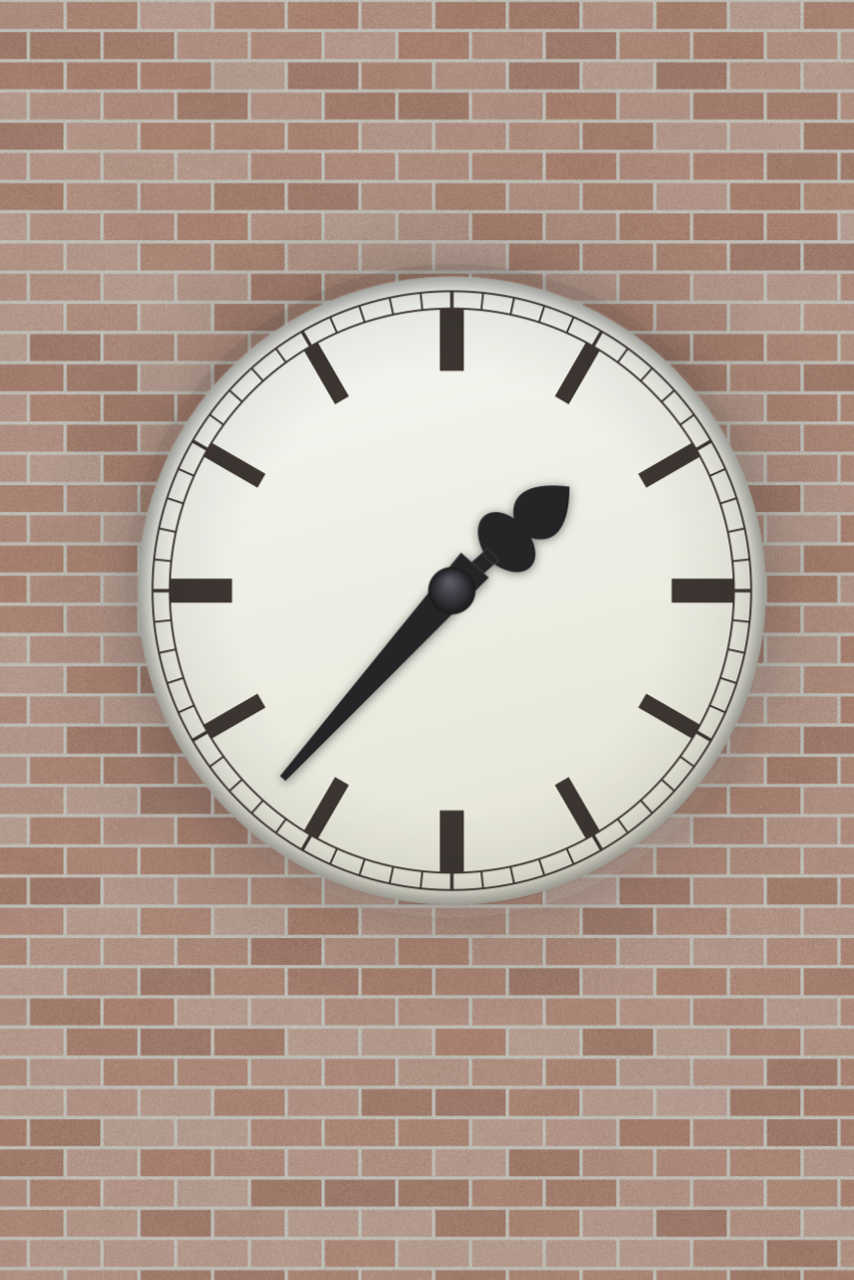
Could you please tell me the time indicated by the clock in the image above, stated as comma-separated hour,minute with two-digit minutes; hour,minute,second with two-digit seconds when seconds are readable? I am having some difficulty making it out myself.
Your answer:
1,37
